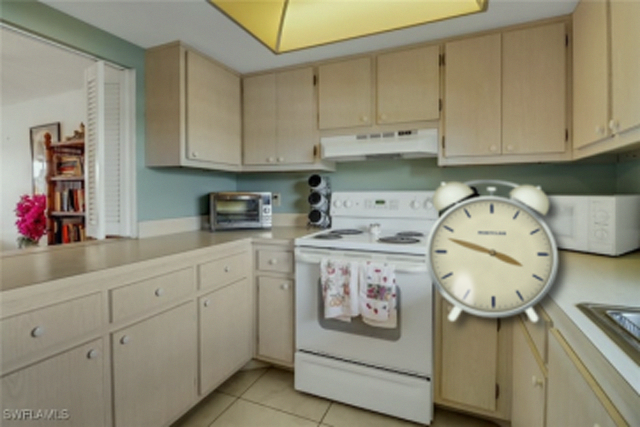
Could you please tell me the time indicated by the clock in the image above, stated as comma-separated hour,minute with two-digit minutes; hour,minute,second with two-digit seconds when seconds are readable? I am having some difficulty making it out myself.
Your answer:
3,48
